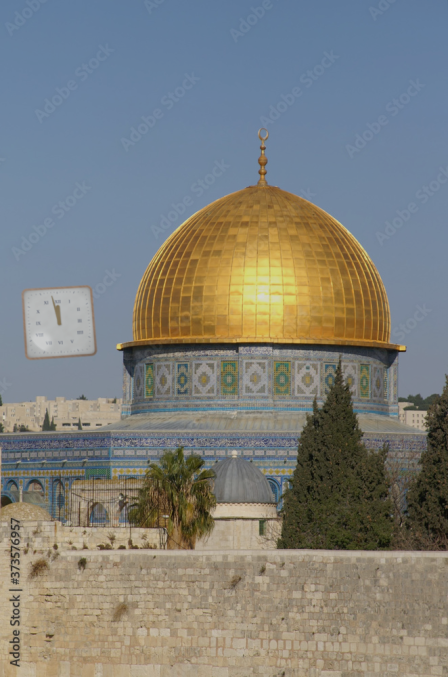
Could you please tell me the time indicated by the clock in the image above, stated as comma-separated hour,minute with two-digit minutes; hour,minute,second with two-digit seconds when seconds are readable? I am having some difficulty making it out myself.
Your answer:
11,58
